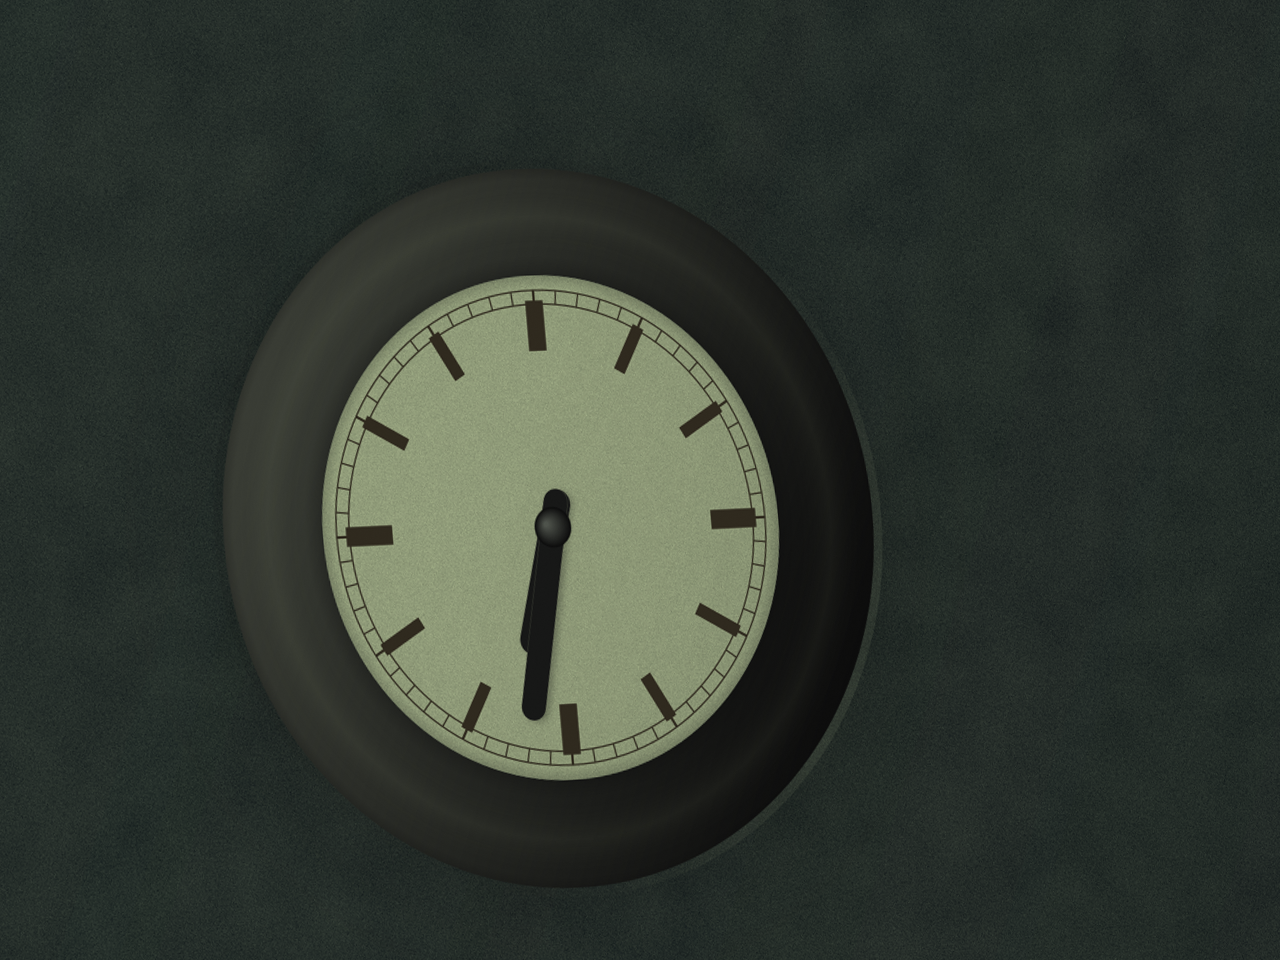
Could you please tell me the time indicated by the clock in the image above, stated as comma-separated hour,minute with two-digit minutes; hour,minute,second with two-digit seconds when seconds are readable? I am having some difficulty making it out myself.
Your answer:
6,32
